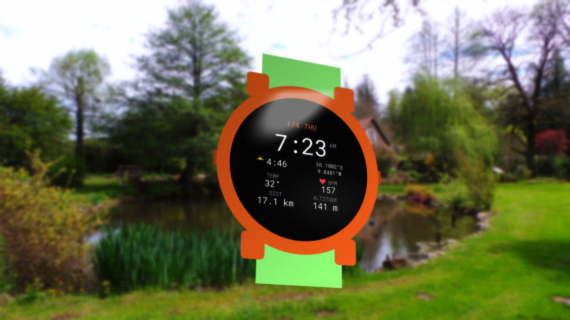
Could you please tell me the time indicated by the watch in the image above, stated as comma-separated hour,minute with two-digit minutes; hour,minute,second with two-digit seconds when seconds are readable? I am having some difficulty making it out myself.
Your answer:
7,23
